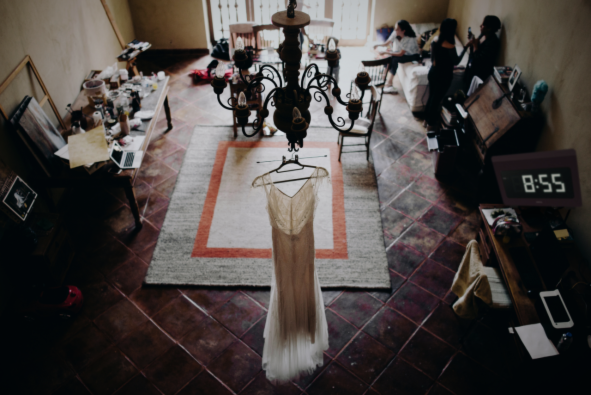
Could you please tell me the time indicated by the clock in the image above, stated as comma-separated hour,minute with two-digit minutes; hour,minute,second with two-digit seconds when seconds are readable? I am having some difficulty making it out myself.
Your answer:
8,55
